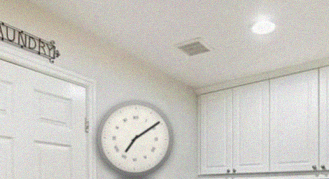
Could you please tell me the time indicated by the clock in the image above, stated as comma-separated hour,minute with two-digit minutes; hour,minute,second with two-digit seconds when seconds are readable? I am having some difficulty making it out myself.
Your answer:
7,09
